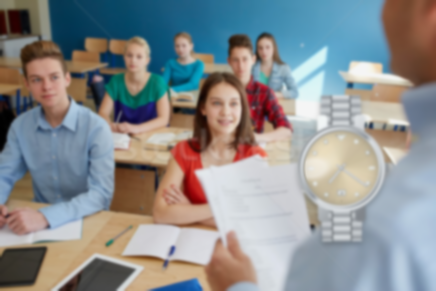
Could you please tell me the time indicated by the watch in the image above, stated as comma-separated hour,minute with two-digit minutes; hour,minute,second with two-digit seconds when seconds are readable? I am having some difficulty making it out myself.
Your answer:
7,21
